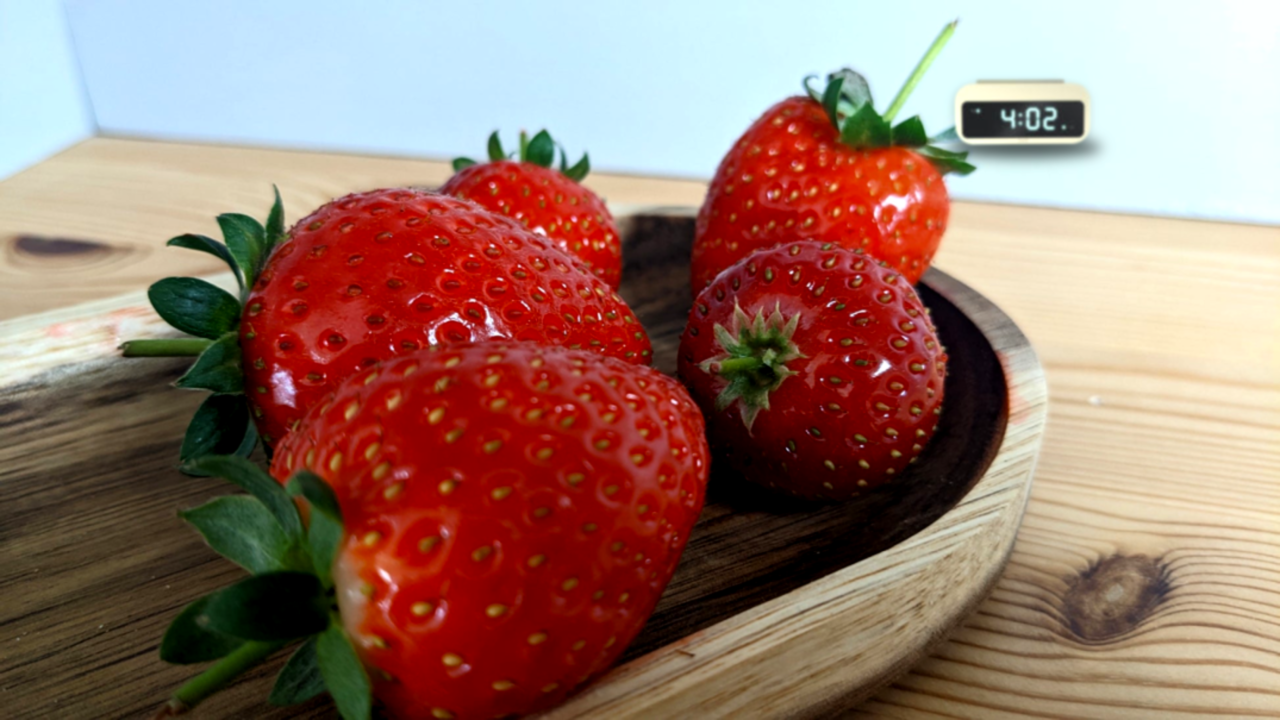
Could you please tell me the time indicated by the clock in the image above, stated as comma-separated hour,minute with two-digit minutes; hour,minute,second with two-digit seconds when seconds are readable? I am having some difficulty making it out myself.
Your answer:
4,02
